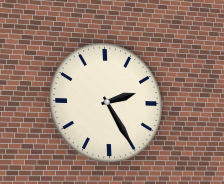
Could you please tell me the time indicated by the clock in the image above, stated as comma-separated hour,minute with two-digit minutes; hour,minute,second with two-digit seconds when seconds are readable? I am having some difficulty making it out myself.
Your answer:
2,25
